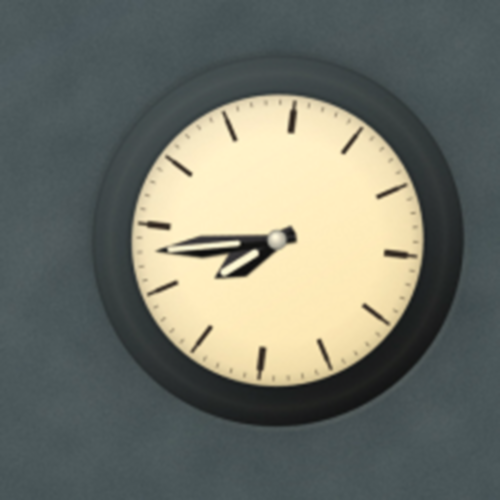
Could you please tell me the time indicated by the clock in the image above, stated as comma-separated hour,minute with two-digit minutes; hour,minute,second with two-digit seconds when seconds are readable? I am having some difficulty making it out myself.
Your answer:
7,43
